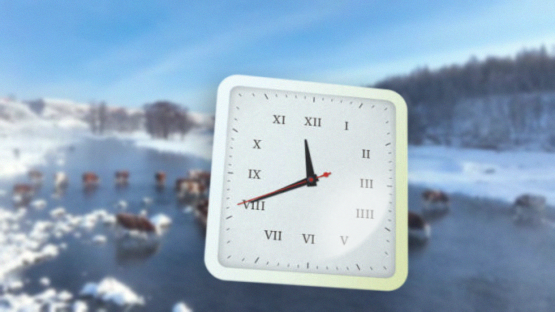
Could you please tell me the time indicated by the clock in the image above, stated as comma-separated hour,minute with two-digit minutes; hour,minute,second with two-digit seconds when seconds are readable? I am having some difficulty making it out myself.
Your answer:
11,40,41
